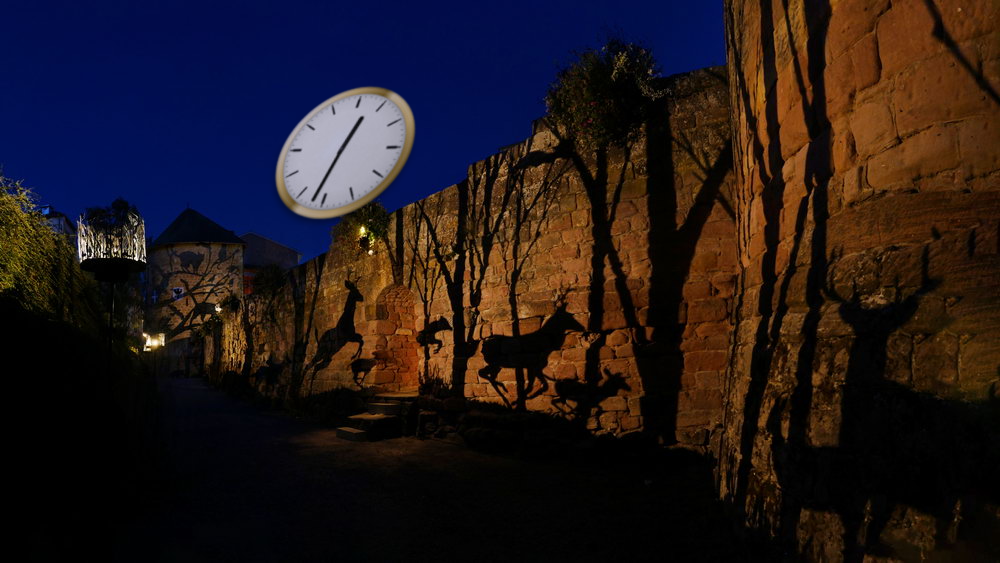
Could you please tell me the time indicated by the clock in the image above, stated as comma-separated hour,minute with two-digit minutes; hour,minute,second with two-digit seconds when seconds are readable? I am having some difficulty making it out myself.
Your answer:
12,32
